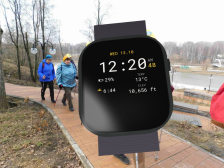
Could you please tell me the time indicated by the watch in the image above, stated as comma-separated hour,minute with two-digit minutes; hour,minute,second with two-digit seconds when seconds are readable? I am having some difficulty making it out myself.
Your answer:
12,20
